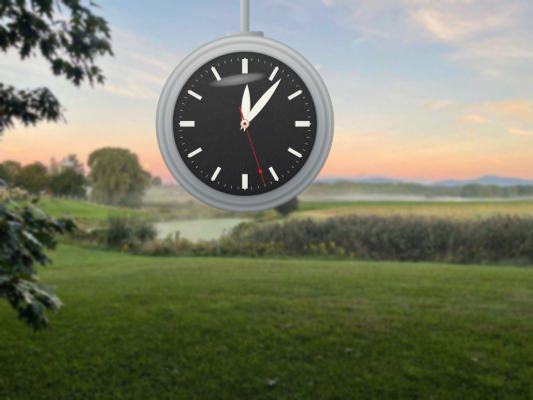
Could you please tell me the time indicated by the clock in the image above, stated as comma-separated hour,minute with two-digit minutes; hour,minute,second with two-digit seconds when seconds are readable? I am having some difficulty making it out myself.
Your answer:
12,06,27
